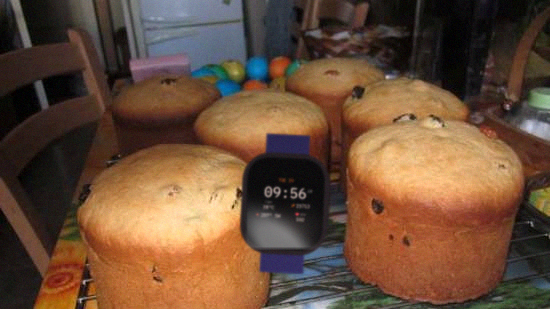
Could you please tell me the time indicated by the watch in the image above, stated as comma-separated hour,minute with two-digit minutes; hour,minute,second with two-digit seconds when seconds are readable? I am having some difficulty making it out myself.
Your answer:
9,56
